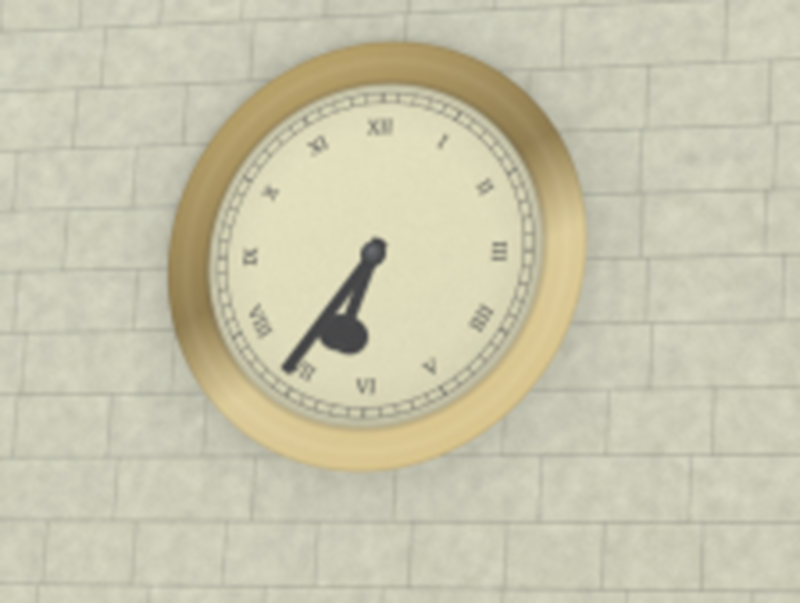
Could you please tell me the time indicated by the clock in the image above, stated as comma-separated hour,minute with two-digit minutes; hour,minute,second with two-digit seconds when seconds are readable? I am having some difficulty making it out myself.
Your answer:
6,36
